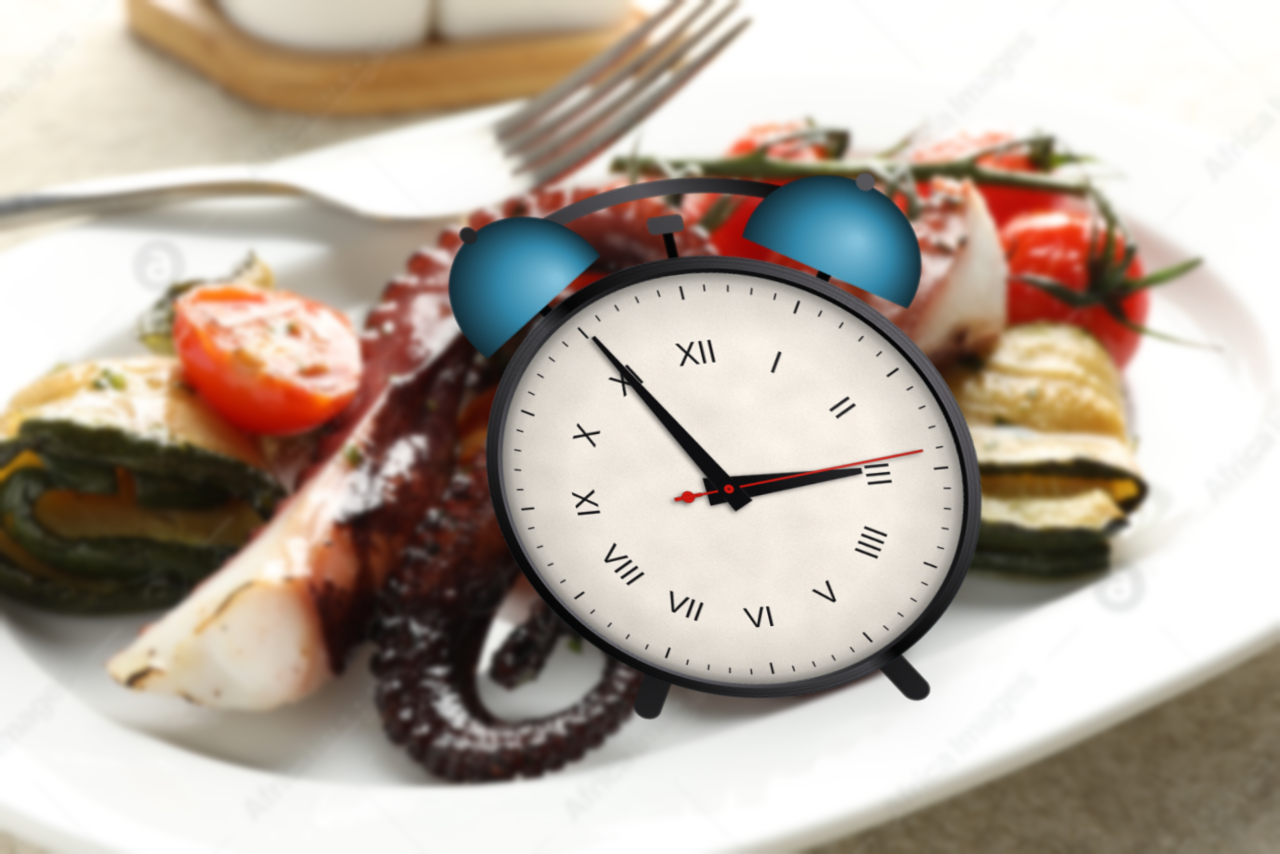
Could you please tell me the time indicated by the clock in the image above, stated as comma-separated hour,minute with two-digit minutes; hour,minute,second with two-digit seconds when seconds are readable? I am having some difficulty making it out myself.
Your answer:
2,55,14
